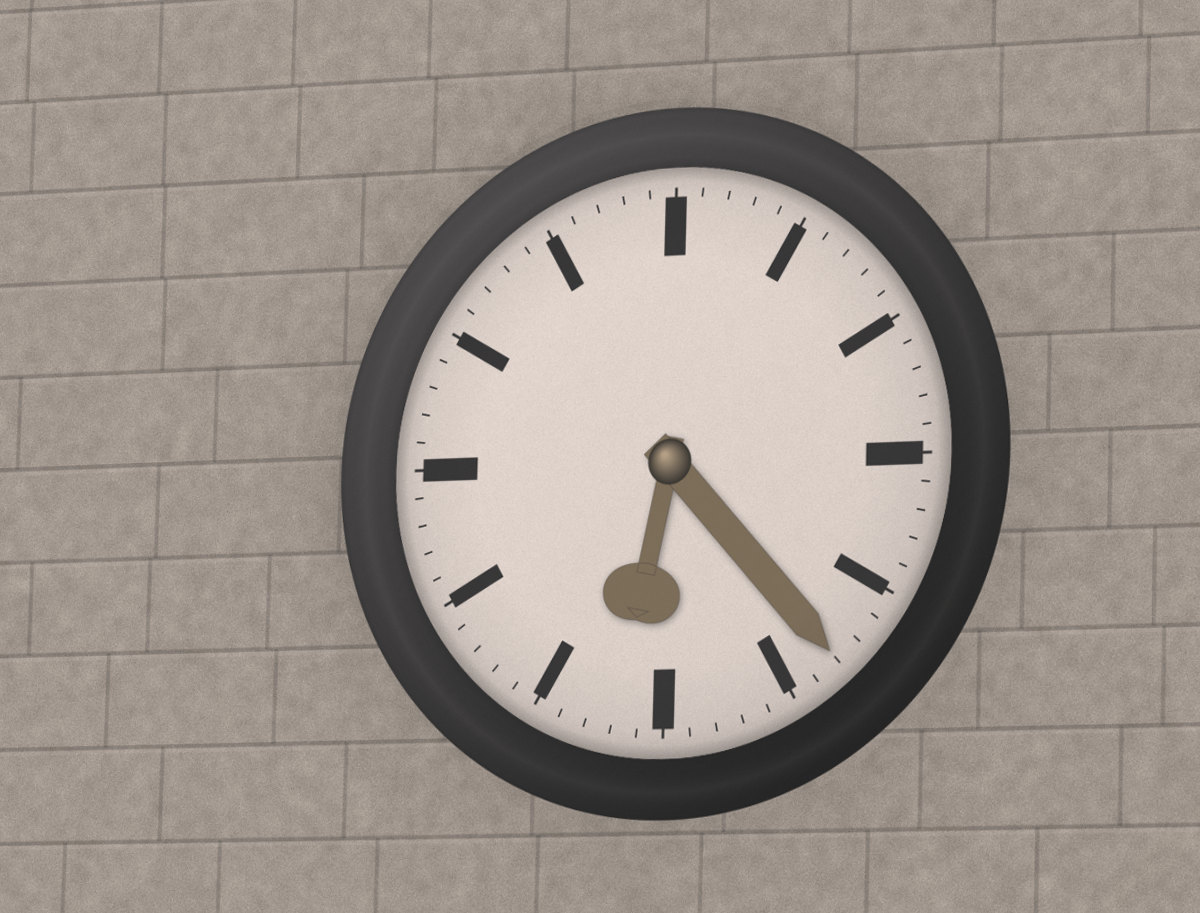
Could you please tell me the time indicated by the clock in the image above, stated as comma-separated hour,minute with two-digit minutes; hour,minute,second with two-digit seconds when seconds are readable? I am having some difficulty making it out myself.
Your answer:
6,23
